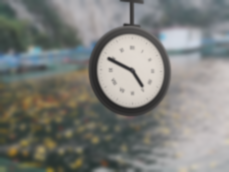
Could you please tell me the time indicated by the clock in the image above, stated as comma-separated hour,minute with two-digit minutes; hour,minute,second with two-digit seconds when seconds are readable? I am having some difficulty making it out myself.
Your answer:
4,49
